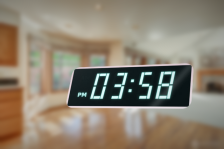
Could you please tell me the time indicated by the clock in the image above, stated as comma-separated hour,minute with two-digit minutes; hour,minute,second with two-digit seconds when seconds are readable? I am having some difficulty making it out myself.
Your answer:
3,58
